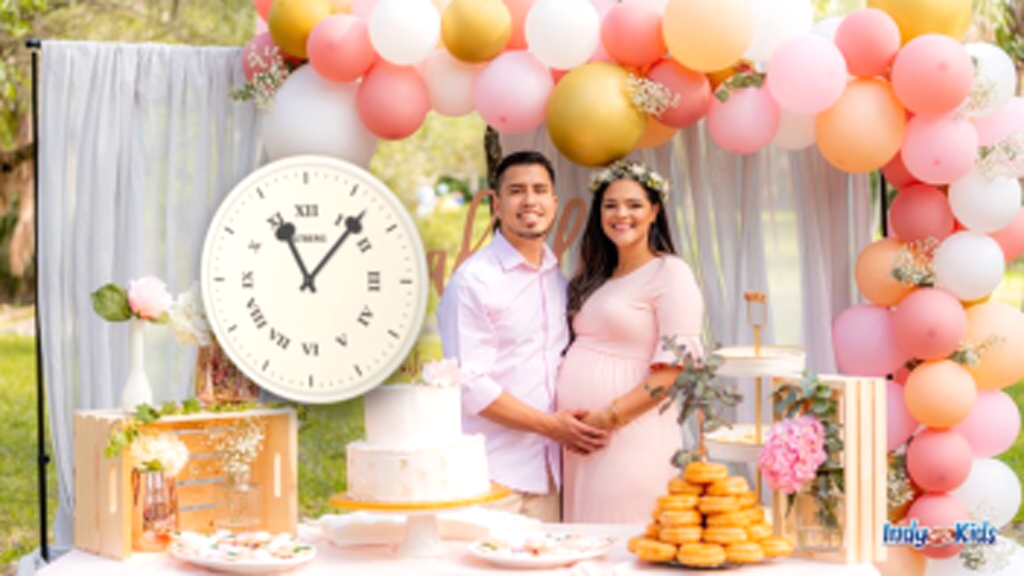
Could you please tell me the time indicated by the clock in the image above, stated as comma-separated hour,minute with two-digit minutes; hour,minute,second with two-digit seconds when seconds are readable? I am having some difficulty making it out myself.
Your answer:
11,07
